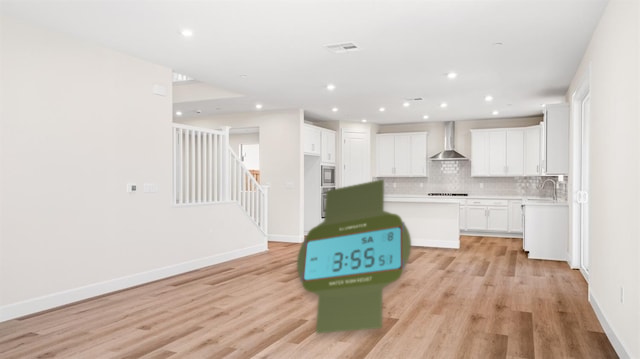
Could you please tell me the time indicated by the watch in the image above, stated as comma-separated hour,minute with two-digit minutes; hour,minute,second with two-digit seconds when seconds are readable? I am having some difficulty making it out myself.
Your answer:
3,55,51
